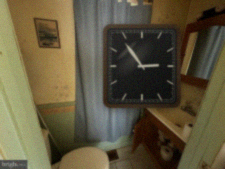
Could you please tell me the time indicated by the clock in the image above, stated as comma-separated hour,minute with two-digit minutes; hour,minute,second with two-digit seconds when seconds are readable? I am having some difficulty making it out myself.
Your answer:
2,54
